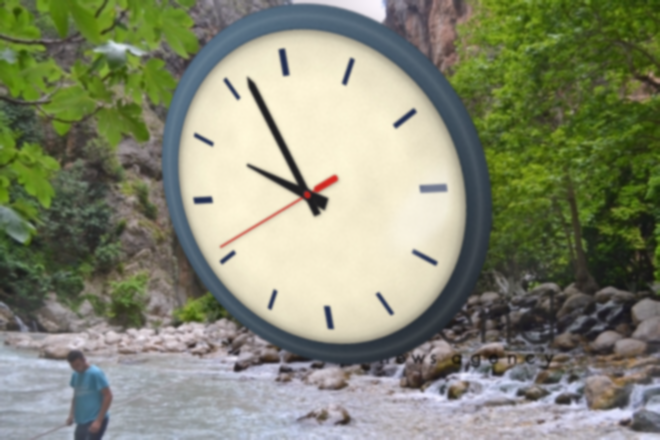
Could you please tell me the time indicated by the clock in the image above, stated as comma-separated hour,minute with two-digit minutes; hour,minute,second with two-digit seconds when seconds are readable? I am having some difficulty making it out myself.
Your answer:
9,56,41
